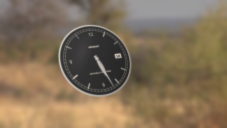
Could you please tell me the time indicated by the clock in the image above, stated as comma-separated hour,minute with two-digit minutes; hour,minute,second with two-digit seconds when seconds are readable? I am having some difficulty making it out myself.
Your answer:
5,27
